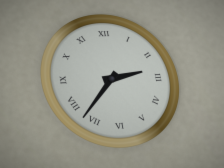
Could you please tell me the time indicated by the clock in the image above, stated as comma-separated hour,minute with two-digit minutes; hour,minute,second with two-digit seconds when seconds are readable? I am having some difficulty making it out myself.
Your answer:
2,37
